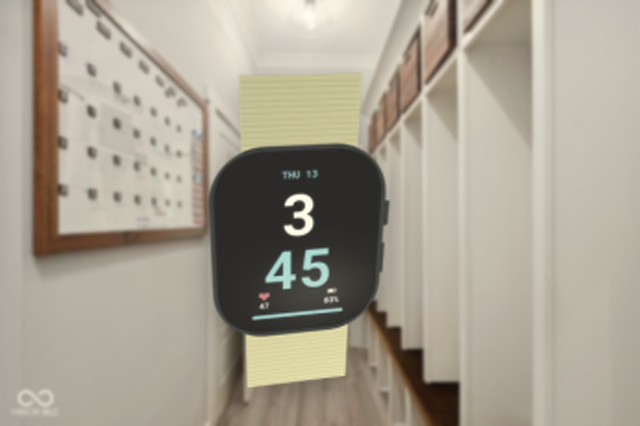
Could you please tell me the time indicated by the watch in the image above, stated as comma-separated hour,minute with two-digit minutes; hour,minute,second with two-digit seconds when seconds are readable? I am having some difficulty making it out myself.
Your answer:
3,45
